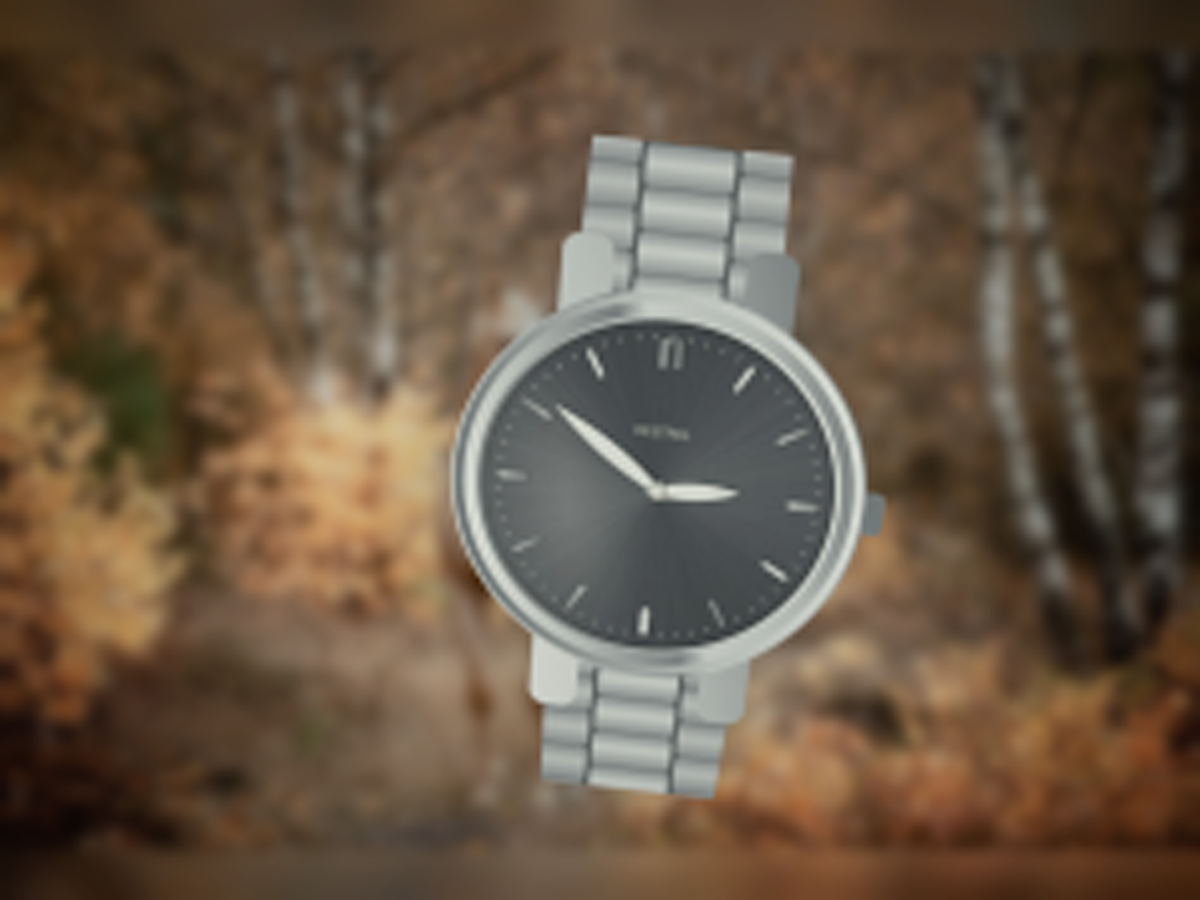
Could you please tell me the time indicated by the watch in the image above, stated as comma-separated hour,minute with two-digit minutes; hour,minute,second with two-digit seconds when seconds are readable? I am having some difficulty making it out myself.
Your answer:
2,51
